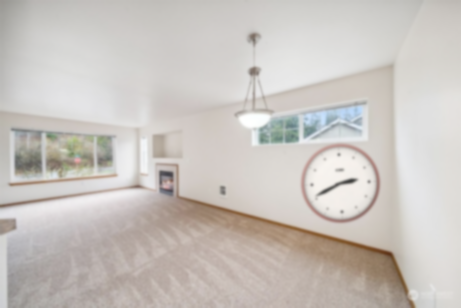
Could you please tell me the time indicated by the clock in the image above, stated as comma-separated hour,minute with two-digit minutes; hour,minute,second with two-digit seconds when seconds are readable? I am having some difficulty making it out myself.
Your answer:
2,41
